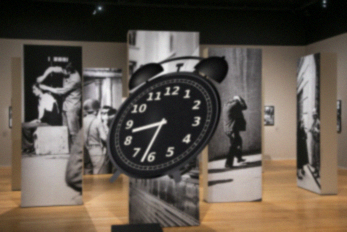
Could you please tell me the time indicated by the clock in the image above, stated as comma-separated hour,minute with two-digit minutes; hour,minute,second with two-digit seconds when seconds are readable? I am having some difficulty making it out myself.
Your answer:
8,32
